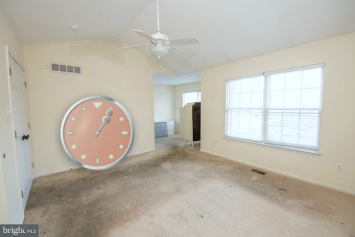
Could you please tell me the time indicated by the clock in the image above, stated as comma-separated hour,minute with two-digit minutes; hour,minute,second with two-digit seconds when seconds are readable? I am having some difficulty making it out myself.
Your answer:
1,05
